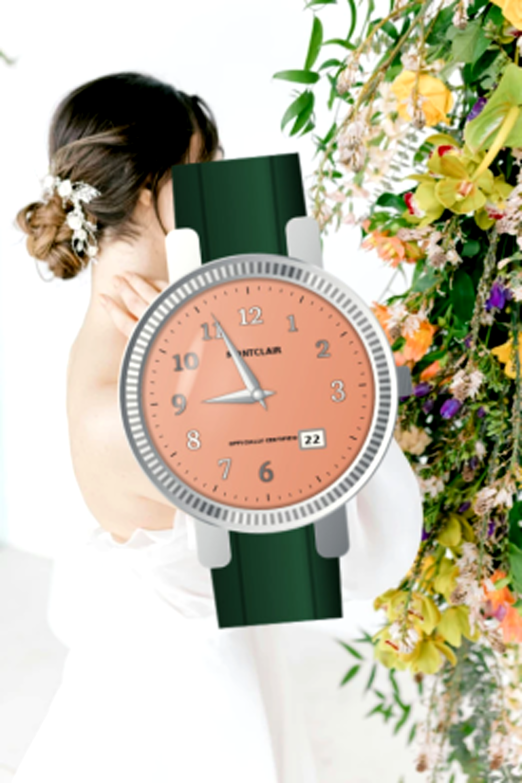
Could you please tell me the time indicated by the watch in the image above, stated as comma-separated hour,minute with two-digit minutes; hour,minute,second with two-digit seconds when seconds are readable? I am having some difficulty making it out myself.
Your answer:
8,56
